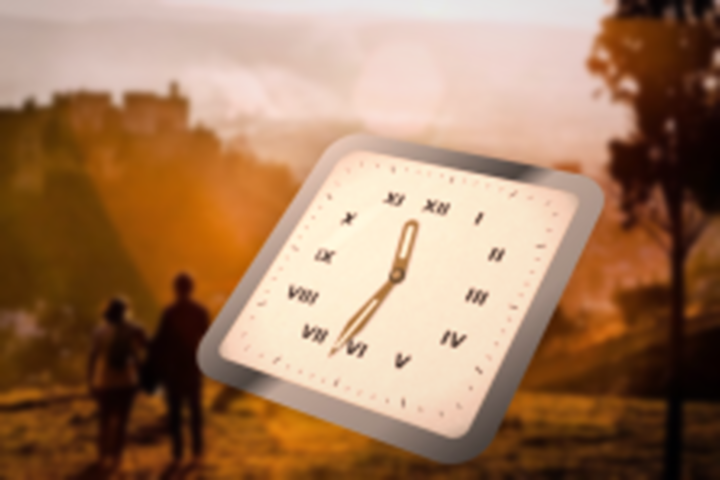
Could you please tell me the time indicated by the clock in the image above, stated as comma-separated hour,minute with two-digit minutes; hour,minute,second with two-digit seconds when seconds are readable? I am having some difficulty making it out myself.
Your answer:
11,32
